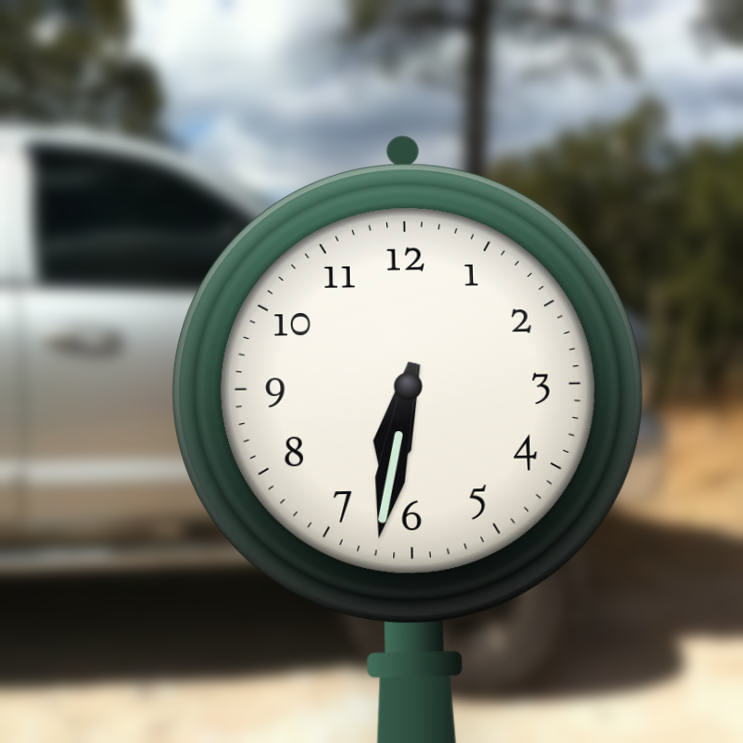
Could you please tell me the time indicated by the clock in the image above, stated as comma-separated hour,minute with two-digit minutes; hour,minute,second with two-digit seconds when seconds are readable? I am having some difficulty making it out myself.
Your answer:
6,32
